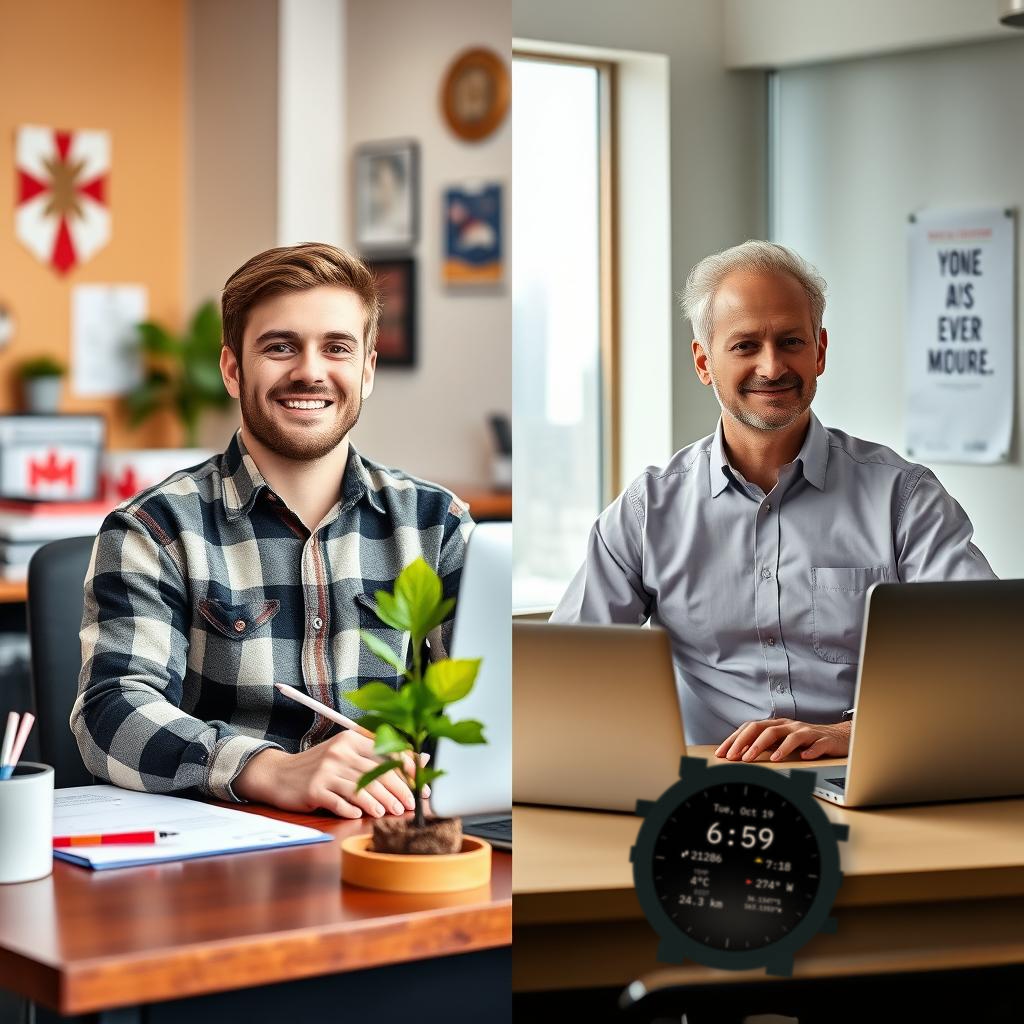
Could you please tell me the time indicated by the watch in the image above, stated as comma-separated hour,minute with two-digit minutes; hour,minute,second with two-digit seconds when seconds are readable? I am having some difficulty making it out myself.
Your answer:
6,59
